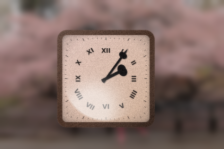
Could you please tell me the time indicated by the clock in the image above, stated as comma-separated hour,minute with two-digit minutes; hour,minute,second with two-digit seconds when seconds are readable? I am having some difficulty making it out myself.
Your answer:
2,06
